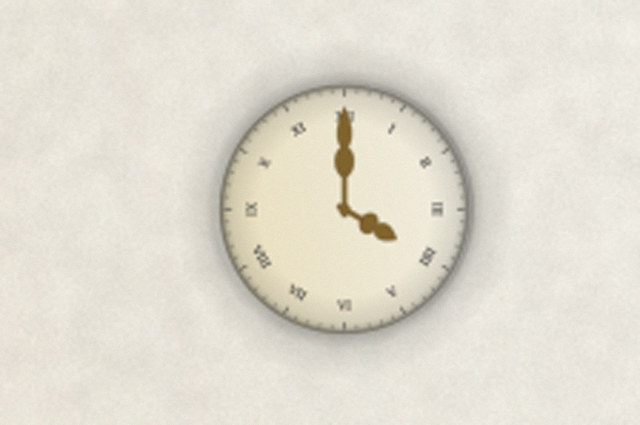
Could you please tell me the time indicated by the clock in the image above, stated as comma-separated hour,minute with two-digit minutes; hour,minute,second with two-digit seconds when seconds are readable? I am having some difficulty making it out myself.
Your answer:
4,00
